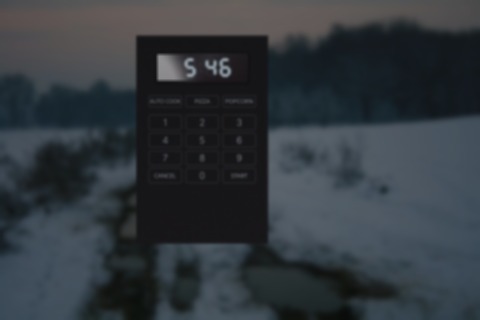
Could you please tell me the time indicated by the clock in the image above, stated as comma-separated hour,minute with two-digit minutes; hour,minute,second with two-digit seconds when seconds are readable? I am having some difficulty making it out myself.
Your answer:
5,46
